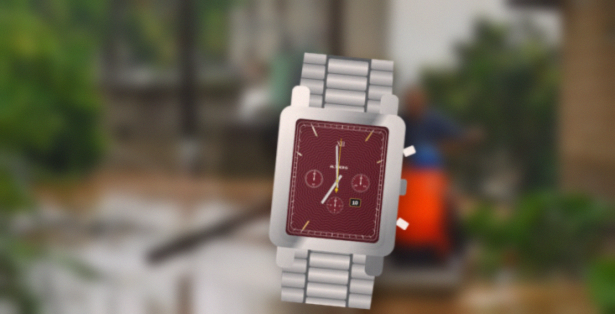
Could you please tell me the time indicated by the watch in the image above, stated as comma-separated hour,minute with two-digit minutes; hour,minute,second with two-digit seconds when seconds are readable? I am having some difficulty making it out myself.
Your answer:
6,59
